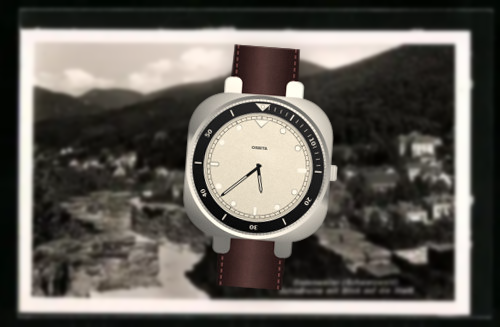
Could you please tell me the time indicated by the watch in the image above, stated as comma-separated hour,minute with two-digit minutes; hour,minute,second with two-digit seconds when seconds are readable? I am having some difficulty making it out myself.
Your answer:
5,38
